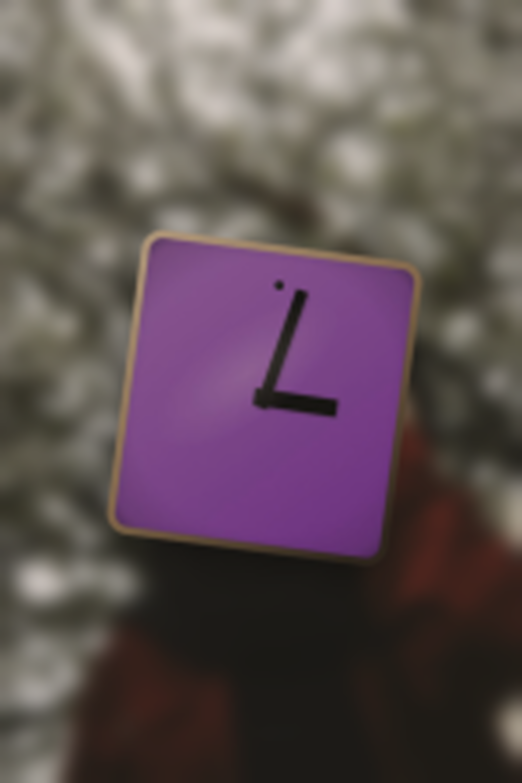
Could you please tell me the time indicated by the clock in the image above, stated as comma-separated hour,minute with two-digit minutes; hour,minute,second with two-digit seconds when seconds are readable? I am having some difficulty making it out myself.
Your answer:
3,02
